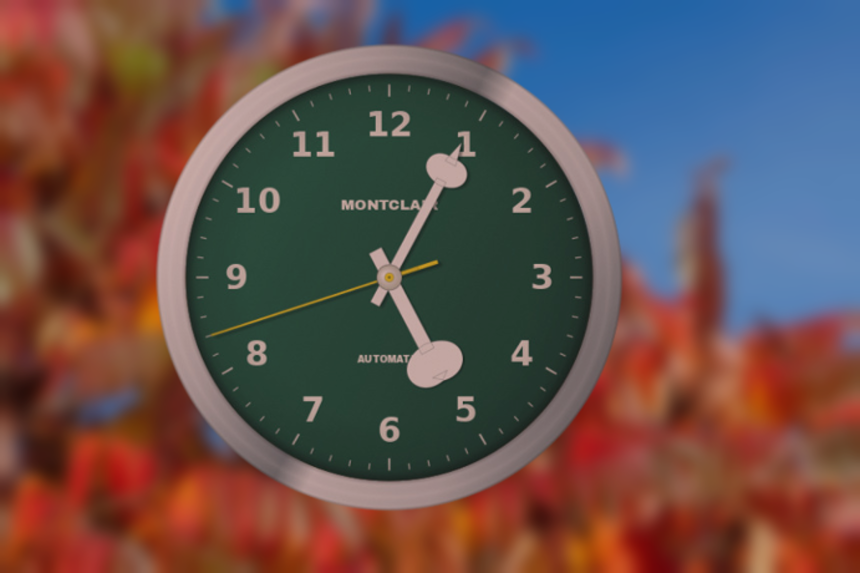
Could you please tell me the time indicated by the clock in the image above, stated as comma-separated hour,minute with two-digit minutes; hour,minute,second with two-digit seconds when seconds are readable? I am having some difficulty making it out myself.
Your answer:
5,04,42
